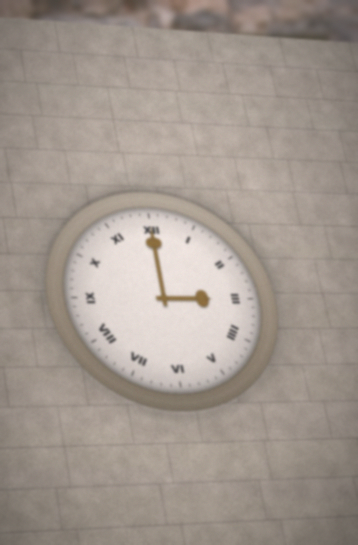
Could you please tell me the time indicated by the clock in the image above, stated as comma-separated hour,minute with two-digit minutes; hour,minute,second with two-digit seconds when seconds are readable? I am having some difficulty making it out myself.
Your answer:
3,00
